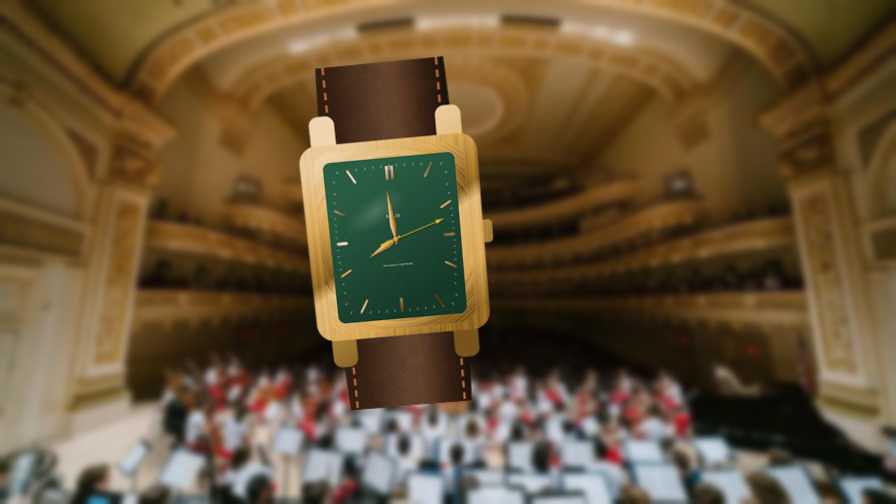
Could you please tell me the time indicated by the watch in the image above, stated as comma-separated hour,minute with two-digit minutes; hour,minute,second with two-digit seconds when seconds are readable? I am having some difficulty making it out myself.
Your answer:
7,59,12
